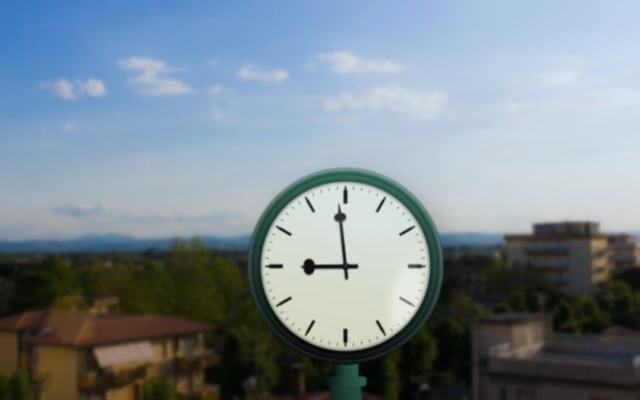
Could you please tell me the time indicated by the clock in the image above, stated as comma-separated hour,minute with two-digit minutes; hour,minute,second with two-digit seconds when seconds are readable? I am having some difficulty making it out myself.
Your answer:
8,59
